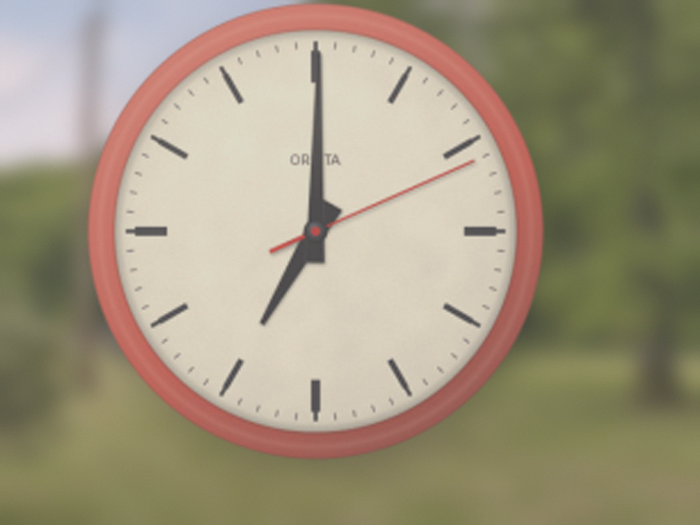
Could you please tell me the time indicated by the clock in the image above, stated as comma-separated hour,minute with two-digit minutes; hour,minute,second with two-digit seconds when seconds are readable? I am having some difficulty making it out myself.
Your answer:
7,00,11
